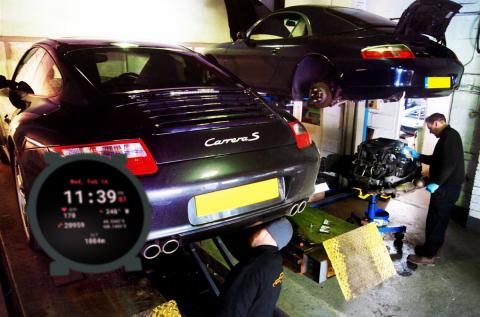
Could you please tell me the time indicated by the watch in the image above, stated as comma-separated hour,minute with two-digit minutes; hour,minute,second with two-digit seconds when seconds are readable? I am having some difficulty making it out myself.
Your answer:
11,39
